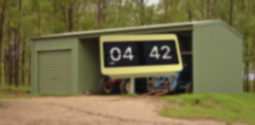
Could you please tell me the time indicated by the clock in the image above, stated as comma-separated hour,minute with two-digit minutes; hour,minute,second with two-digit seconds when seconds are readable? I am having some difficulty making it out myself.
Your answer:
4,42
